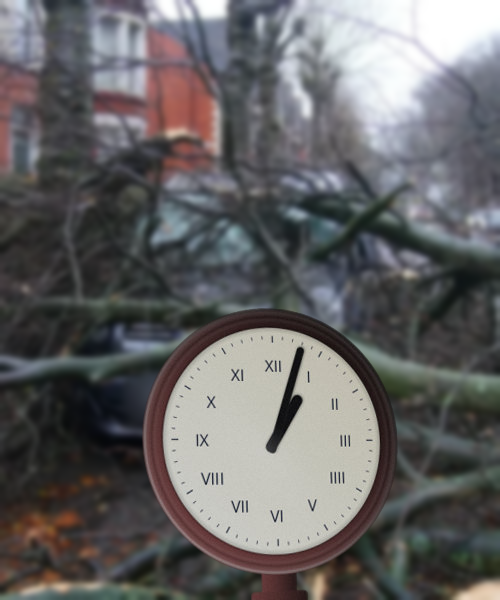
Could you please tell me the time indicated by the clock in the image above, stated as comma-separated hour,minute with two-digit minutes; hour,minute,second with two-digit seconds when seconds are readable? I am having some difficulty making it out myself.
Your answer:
1,03
